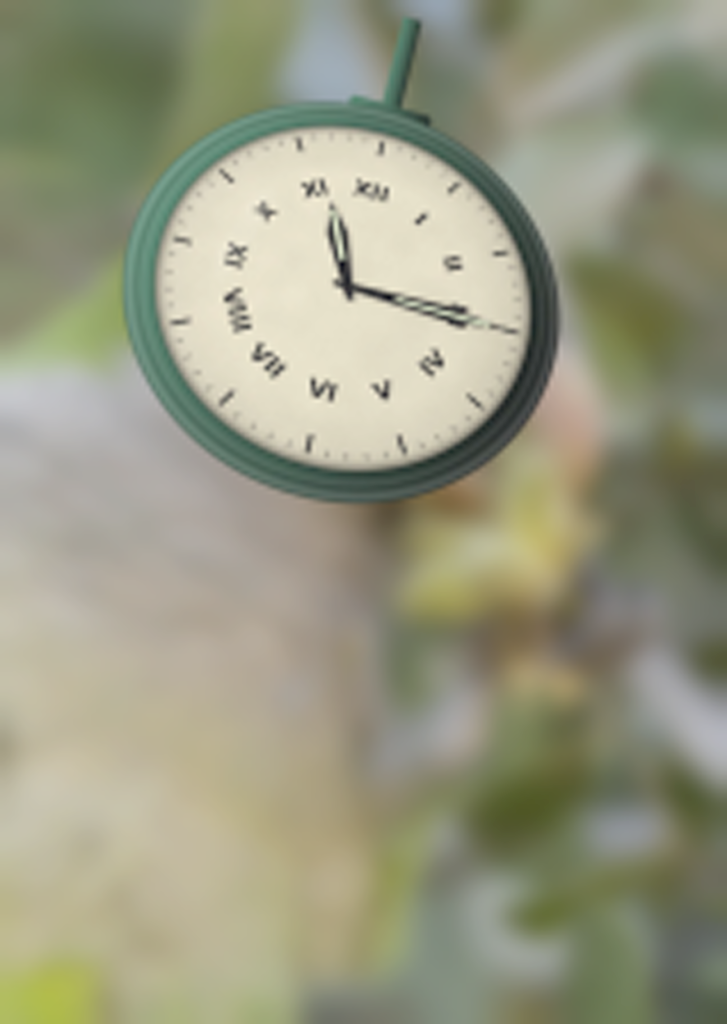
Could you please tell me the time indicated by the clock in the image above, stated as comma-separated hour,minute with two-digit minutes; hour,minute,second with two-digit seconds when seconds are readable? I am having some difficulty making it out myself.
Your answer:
11,15
